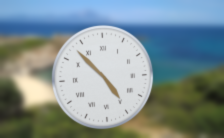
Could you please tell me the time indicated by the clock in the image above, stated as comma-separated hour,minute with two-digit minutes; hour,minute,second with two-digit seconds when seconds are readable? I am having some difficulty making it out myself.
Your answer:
4,53
